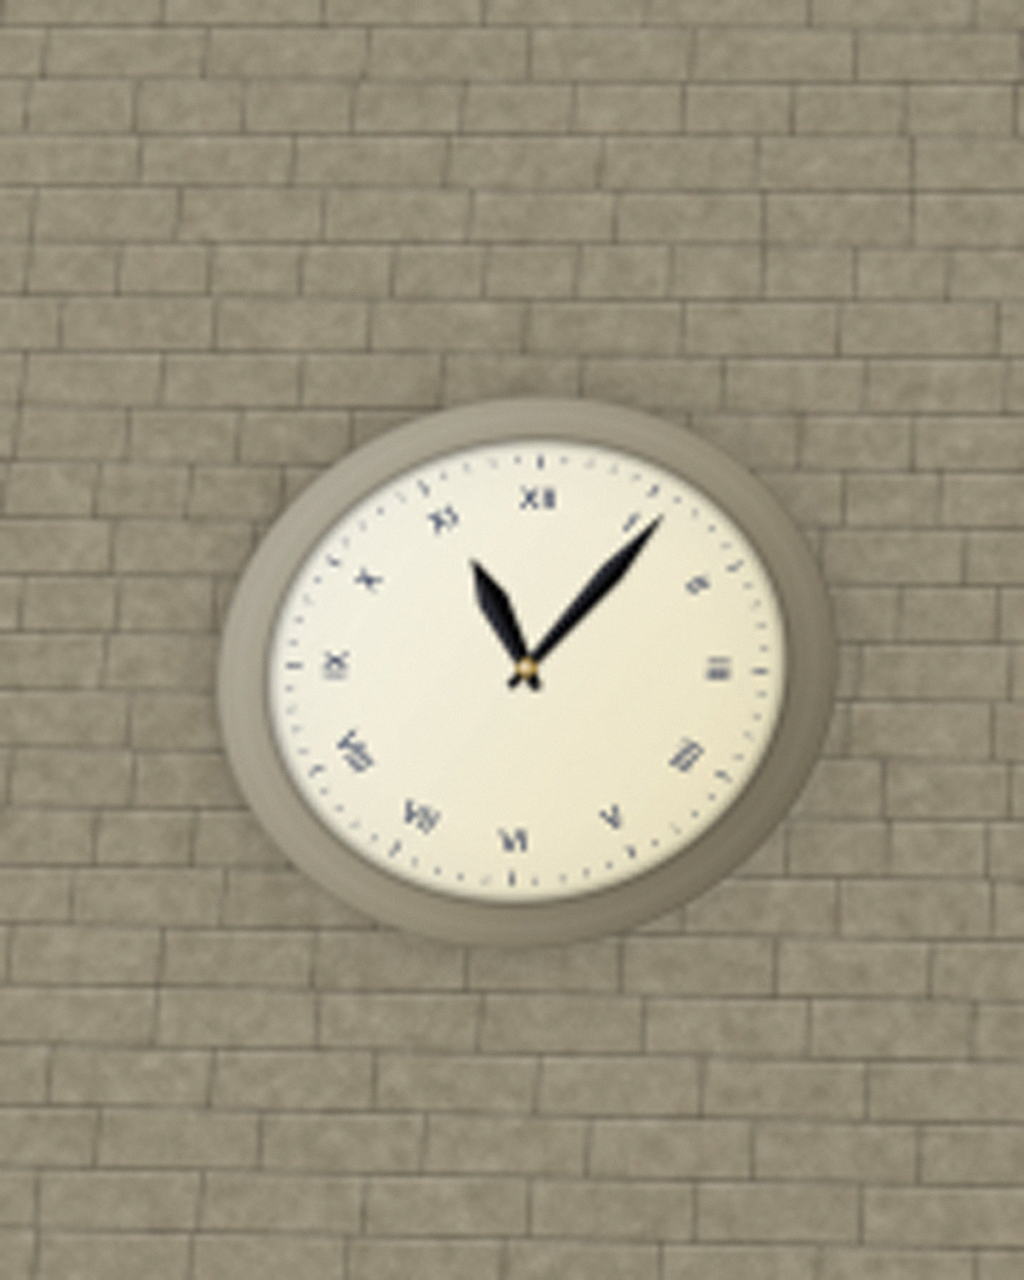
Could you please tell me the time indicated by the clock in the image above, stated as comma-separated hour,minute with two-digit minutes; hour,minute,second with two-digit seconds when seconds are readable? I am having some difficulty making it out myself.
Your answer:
11,06
